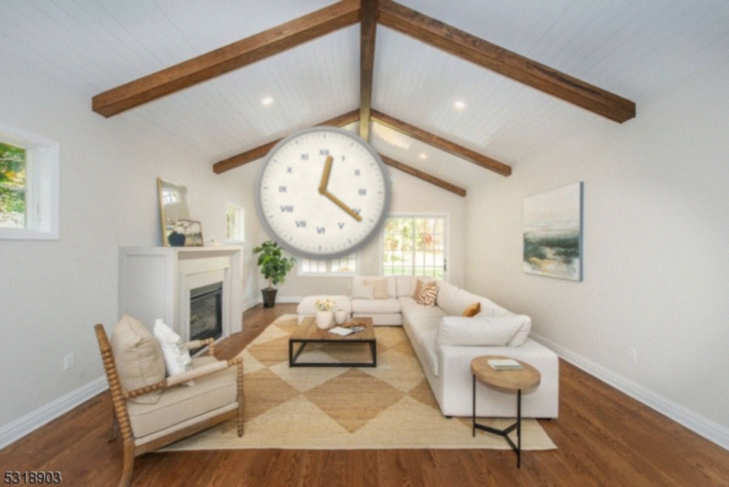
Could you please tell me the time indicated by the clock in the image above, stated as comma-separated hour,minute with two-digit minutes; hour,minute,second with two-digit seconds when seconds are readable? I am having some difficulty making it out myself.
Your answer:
12,21
